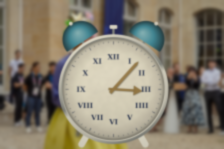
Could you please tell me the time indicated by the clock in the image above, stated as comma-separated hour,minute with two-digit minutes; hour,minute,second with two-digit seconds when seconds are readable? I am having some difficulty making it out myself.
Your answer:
3,07
